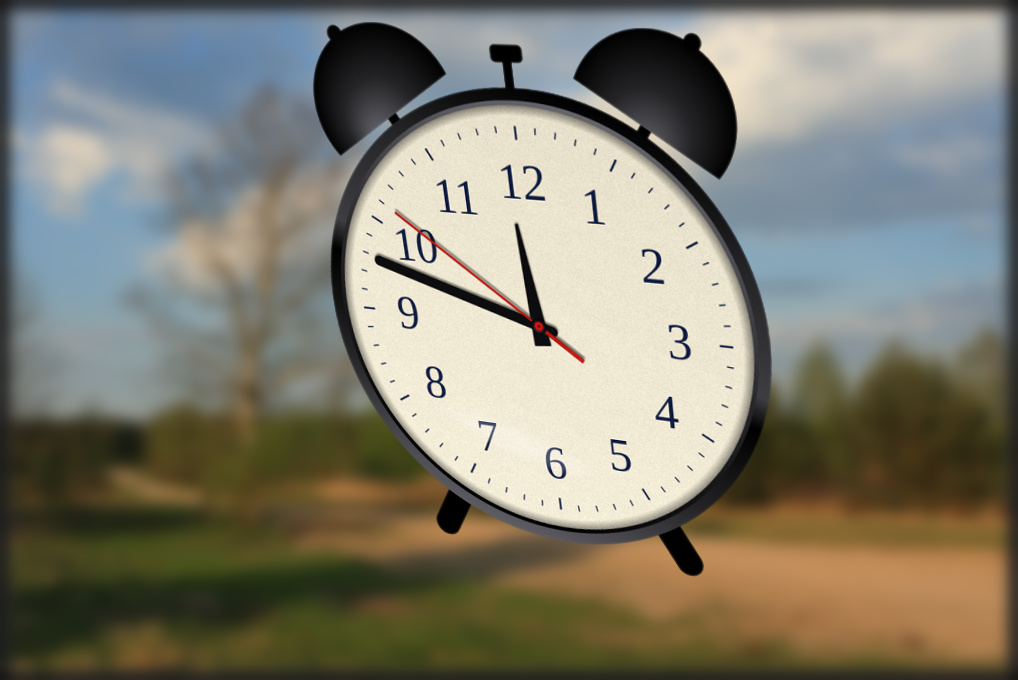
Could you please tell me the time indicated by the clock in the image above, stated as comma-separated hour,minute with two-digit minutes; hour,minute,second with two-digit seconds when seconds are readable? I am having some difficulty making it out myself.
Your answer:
11,47,51
